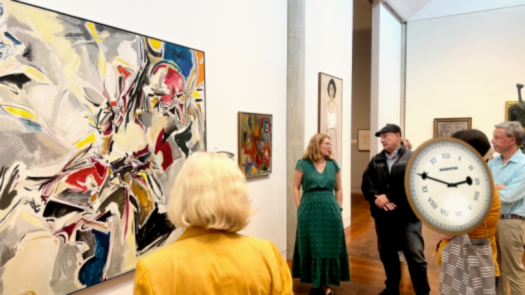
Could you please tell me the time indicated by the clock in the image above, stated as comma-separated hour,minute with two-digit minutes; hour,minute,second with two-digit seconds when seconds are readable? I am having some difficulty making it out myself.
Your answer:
2,49
